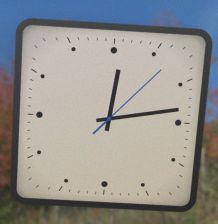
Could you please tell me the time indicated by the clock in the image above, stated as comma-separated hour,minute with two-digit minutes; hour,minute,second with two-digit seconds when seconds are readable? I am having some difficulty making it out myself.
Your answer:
12,13,07
